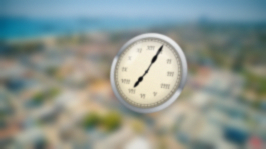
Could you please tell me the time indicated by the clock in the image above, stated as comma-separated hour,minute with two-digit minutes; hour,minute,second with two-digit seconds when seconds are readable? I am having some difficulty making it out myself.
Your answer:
7,04
